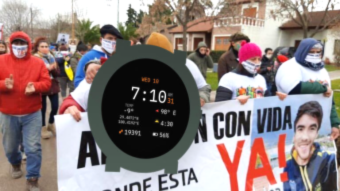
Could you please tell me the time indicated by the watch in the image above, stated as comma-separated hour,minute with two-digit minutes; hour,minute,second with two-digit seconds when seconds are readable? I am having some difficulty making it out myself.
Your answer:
7,10
